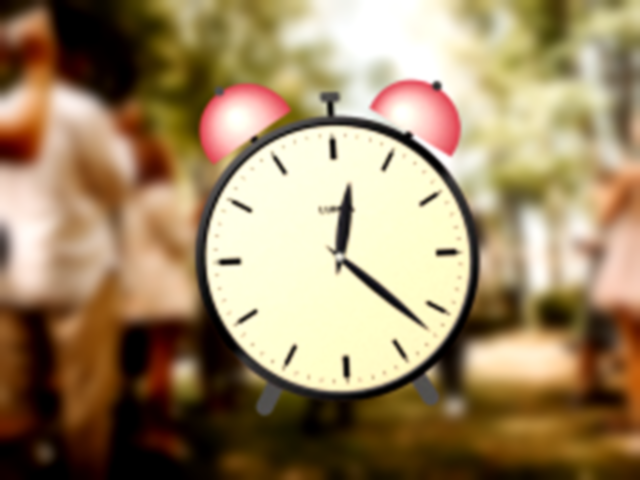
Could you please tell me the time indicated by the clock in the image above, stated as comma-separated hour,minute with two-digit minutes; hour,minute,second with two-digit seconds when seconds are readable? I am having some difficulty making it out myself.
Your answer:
12,22
